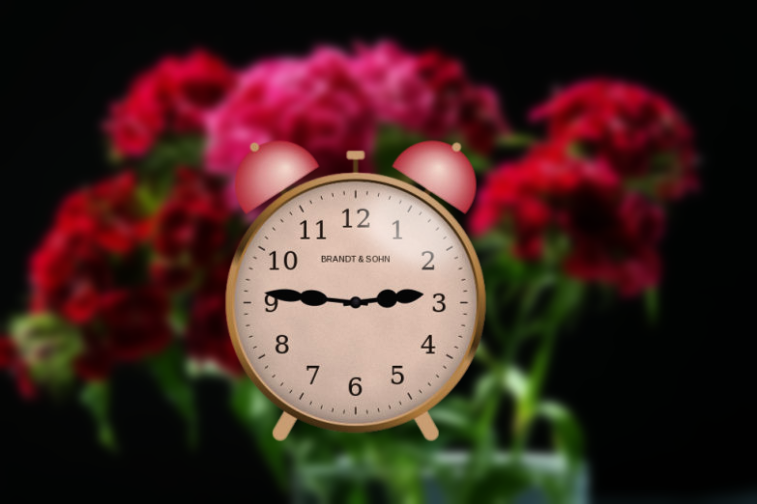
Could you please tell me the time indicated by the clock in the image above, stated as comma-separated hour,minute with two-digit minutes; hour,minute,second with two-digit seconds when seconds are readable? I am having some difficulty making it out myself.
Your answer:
2,46
